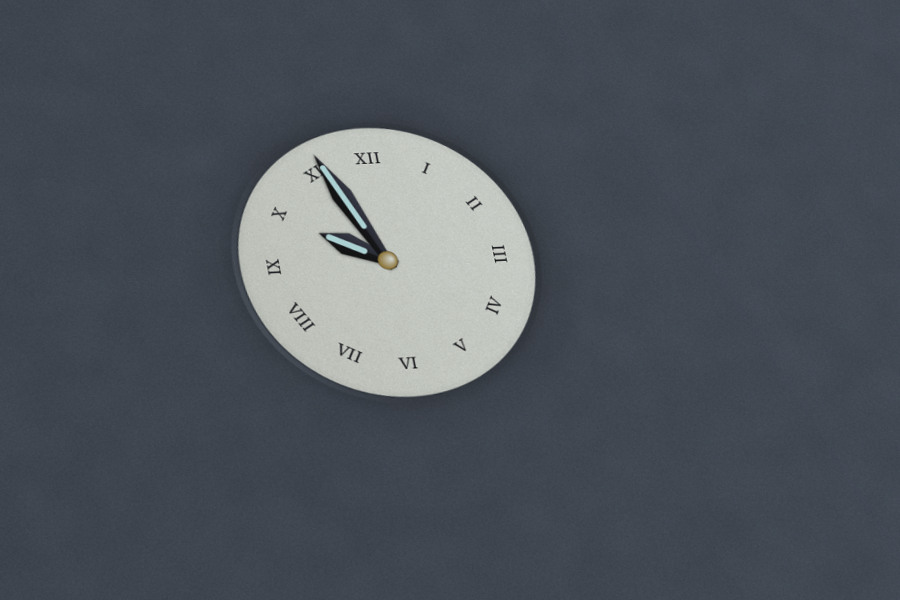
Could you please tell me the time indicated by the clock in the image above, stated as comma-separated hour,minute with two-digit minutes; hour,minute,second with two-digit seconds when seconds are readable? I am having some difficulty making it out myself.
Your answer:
9,56
